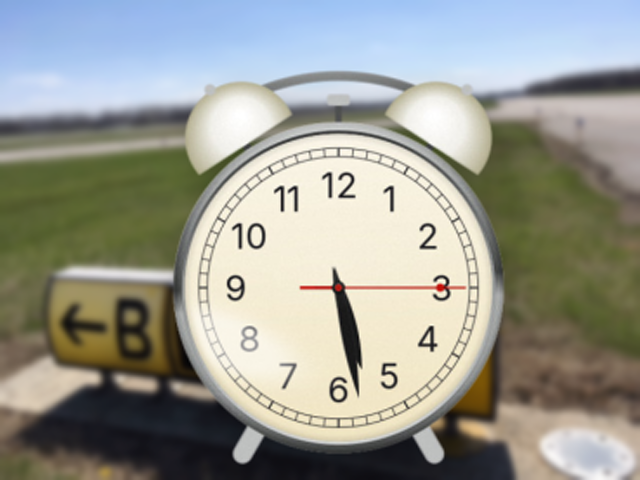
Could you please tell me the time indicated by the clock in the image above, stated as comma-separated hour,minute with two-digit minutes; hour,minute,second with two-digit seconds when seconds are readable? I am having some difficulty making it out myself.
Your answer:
5,28,15
